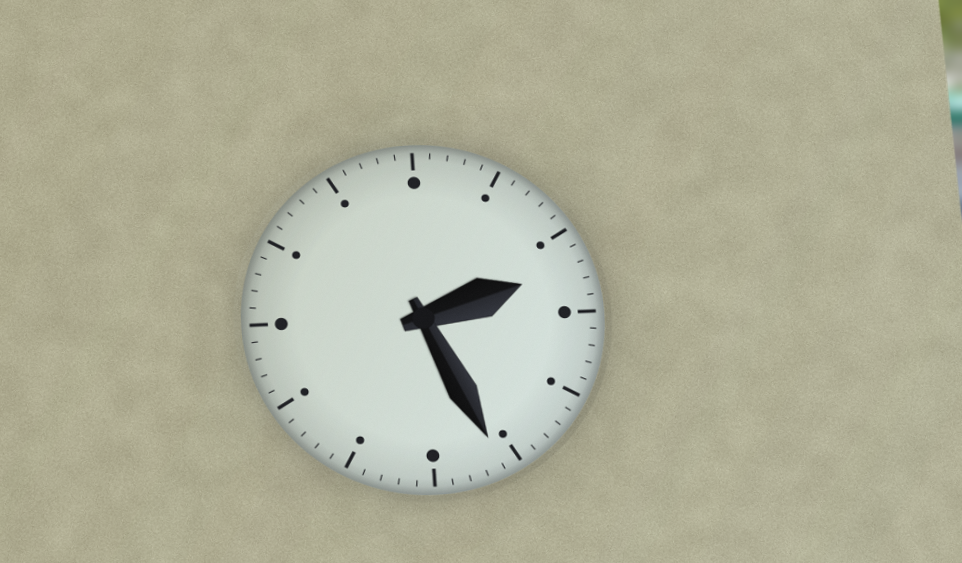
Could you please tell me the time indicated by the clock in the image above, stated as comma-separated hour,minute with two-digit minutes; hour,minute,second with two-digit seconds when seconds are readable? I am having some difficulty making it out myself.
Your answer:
2,26
